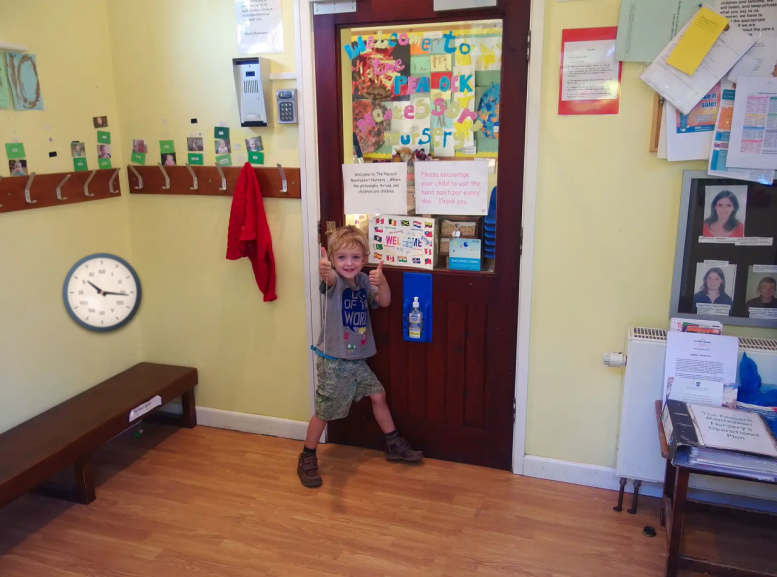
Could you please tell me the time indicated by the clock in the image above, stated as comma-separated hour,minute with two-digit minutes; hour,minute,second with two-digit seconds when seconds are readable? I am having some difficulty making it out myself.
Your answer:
10,16
